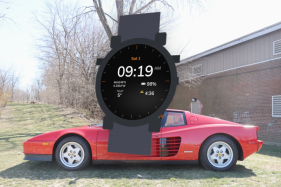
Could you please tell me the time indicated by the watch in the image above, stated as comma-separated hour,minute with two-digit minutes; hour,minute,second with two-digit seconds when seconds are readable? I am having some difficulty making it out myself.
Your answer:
9,19
